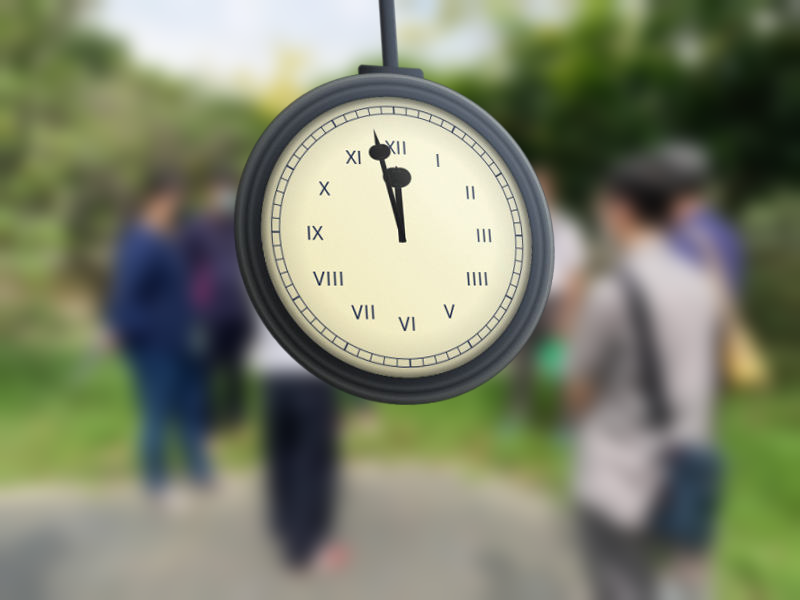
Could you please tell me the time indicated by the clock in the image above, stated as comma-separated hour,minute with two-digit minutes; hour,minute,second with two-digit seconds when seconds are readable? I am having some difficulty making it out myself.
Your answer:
11,58
